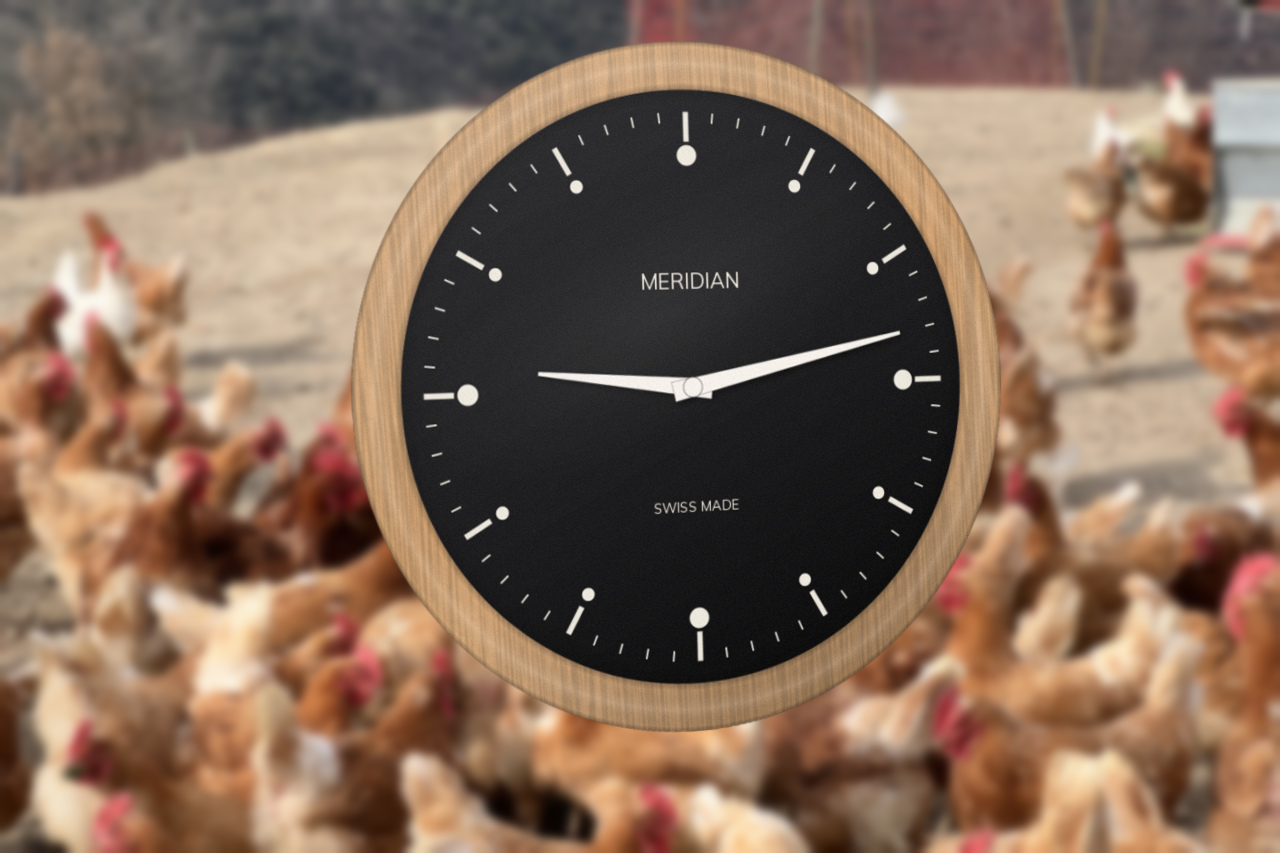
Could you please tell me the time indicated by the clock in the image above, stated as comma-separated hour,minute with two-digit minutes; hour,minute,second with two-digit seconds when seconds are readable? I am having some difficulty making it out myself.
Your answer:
9,13
